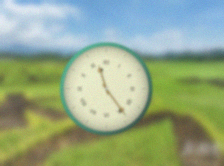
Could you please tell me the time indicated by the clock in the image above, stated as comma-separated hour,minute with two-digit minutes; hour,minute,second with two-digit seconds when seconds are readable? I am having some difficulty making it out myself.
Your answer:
11,24
